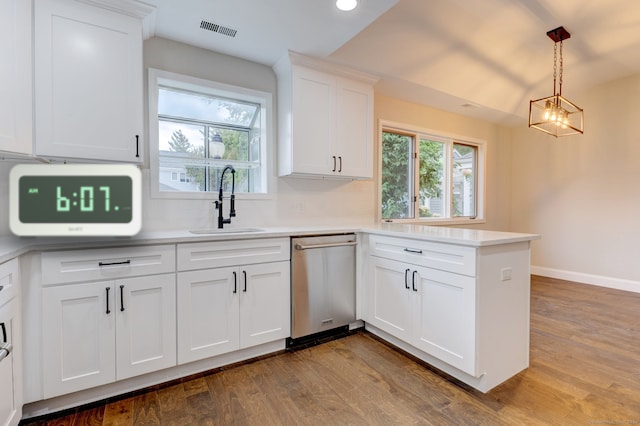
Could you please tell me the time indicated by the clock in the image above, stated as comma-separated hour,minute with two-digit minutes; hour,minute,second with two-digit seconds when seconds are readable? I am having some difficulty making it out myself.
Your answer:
6,07
